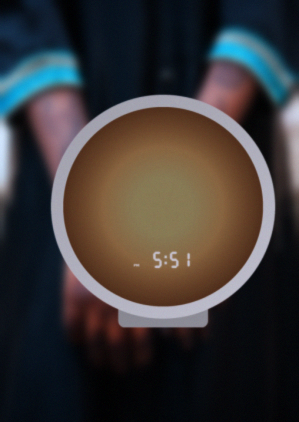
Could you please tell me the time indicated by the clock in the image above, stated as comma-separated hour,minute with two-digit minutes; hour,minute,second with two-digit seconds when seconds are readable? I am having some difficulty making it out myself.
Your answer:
5,51
